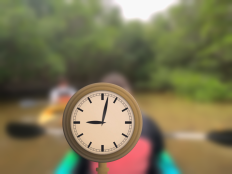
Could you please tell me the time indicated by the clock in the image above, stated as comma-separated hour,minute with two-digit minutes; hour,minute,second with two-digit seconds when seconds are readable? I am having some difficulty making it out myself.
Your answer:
9,02
